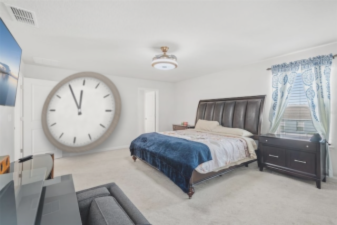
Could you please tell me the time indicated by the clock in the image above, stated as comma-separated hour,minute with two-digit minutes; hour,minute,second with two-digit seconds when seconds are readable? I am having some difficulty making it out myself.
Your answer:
11,55
